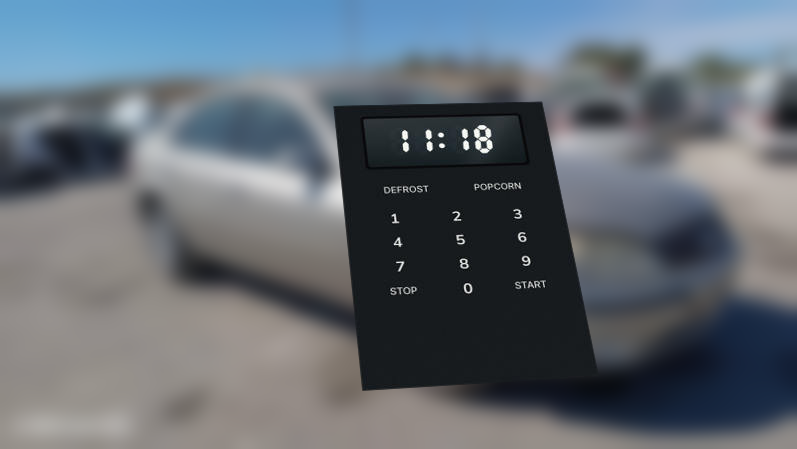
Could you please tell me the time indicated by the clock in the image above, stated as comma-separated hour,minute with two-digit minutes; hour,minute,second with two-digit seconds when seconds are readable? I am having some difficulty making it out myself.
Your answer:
11,18
